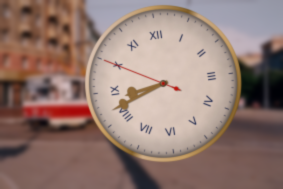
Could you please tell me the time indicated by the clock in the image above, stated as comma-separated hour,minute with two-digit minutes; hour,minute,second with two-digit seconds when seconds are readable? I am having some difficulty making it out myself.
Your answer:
8,41,50
